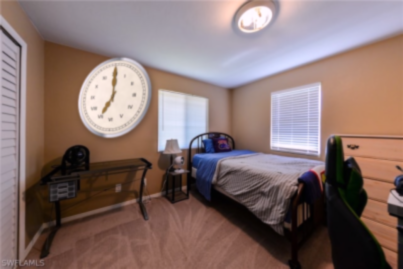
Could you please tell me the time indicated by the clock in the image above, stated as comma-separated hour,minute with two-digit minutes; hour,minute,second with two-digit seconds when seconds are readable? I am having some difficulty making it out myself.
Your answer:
7,00
